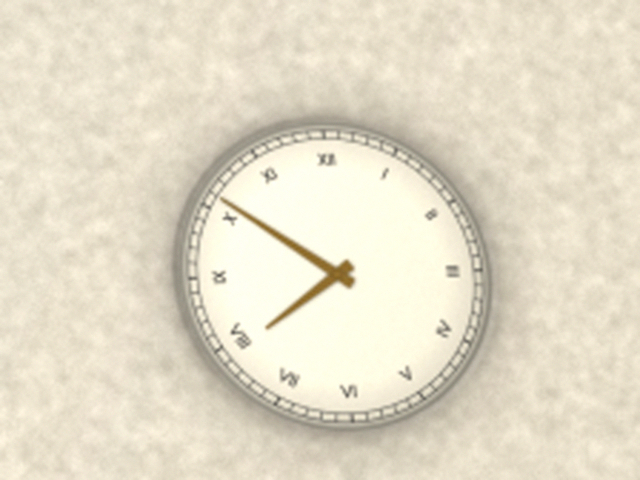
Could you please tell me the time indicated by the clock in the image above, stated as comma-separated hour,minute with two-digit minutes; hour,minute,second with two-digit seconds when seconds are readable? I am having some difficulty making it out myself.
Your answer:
7,51
